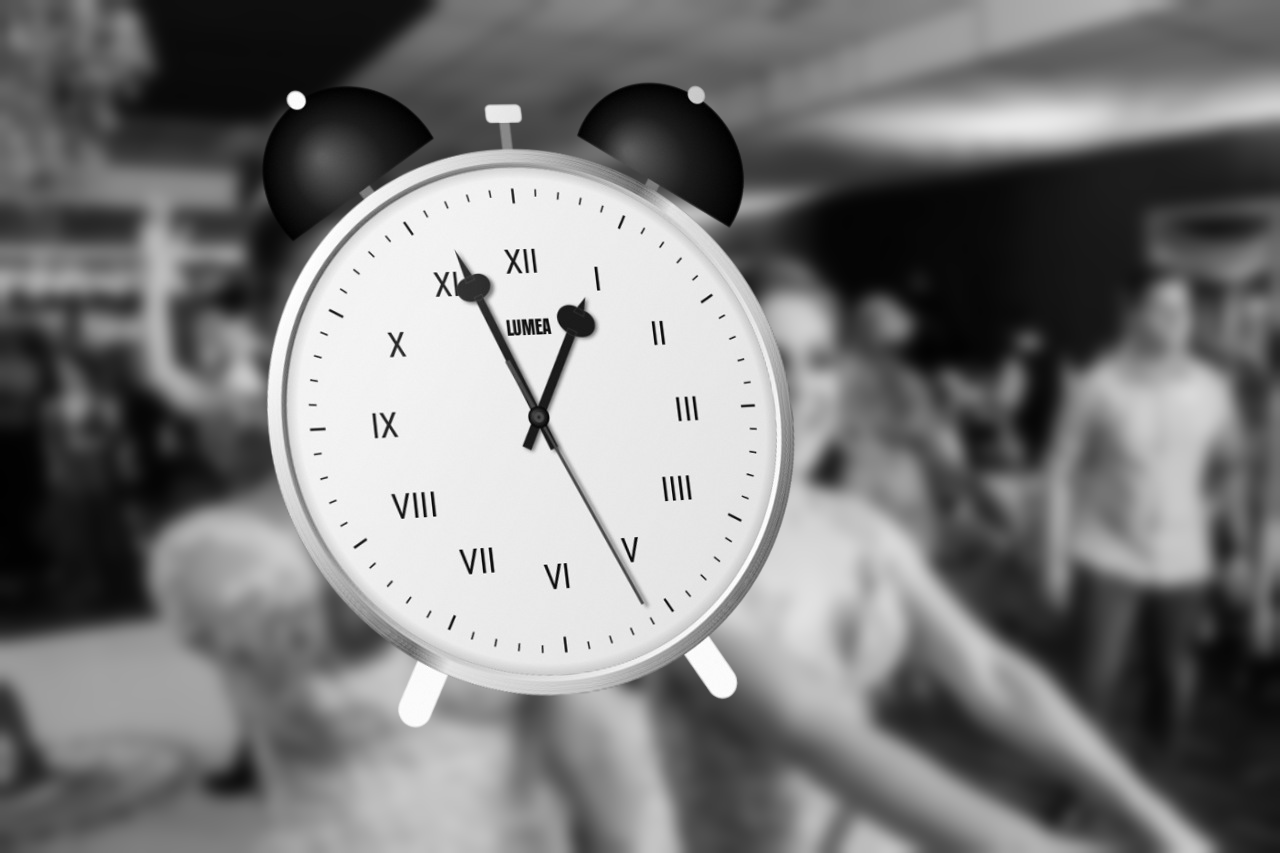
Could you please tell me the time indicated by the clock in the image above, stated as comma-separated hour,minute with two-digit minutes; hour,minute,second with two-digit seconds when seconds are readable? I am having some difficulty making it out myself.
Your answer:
12,56,26
